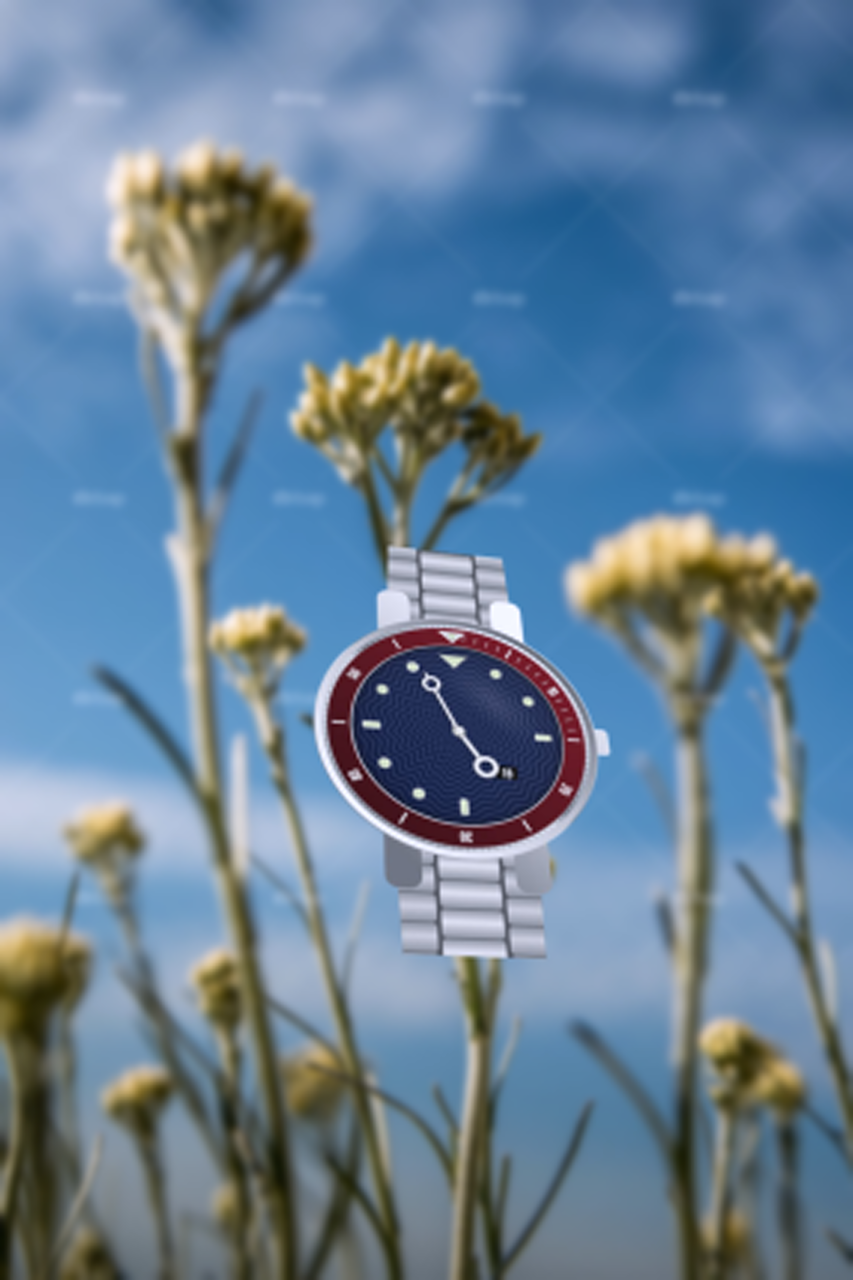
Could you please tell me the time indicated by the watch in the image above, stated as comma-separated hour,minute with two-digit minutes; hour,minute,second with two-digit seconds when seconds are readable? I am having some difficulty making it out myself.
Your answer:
4,56
